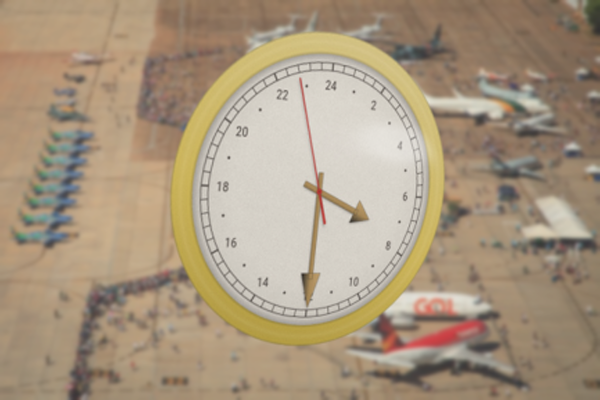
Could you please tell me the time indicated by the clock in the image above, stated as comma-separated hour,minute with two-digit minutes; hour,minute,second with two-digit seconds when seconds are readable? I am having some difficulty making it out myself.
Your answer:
7,29,57
